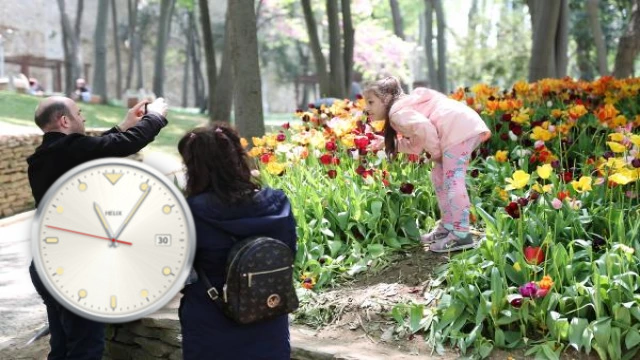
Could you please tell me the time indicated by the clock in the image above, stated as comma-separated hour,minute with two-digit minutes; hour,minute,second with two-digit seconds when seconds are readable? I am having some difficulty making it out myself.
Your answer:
11,05,47
